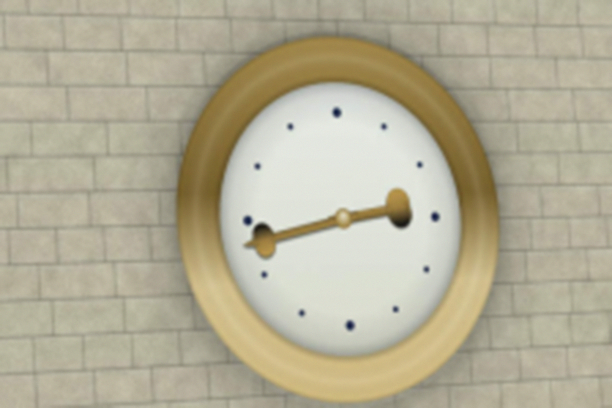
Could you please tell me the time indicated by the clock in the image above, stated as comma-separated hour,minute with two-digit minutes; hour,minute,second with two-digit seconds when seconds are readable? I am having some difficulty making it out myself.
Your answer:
2,43
